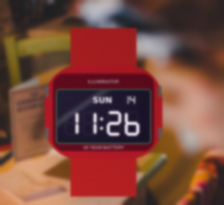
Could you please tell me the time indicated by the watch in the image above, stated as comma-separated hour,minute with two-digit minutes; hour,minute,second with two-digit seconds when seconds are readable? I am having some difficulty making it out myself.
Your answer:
11,26
